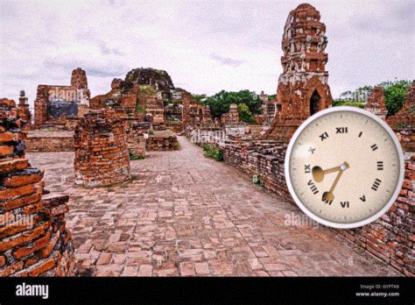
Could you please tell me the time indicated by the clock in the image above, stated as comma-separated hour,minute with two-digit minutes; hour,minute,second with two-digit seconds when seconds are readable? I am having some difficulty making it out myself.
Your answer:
8,35
